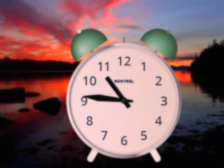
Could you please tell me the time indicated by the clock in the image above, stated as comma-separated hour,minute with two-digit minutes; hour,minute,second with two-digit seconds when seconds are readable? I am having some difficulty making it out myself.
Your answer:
10,46
